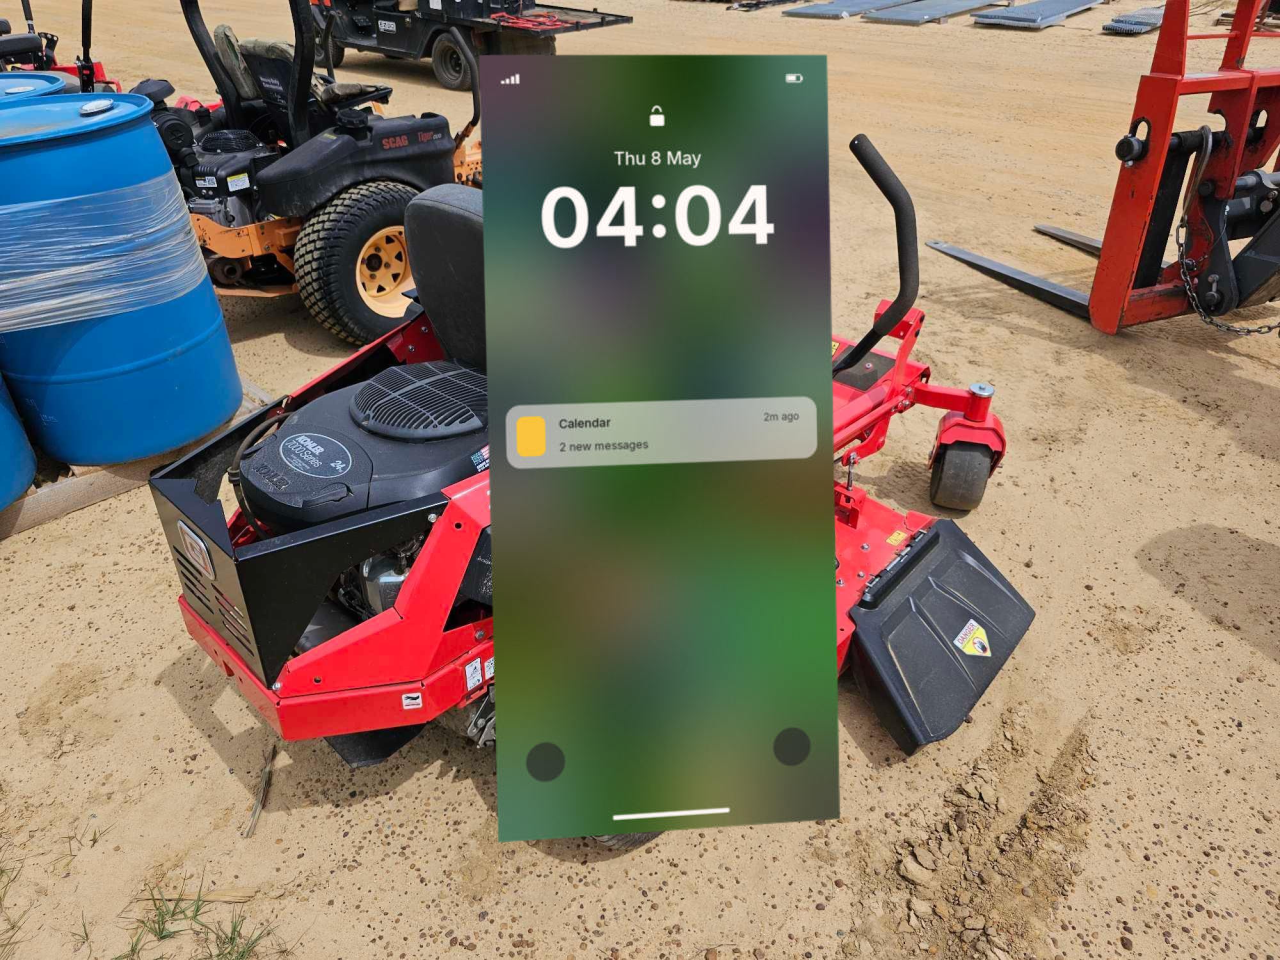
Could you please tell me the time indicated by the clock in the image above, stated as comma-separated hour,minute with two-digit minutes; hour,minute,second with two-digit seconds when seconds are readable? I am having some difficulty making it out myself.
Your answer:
4,04
